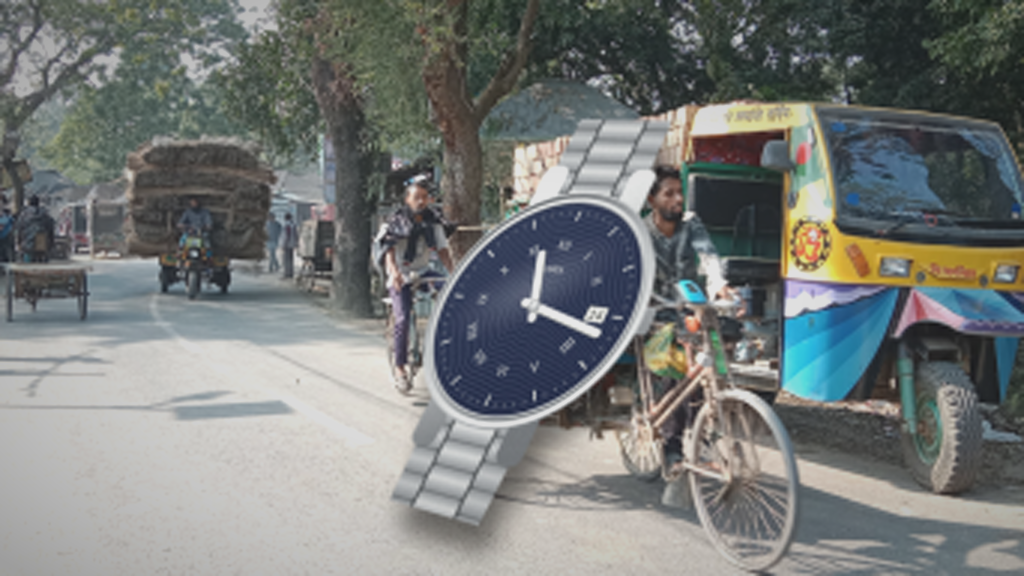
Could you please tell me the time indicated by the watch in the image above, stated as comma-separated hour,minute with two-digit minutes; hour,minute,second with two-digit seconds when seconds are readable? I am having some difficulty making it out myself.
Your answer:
11,17
